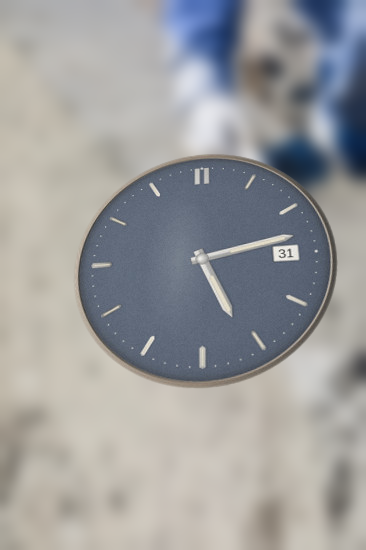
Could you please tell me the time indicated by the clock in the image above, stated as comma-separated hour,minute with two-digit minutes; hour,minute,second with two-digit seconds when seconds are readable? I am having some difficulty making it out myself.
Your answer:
5,13
